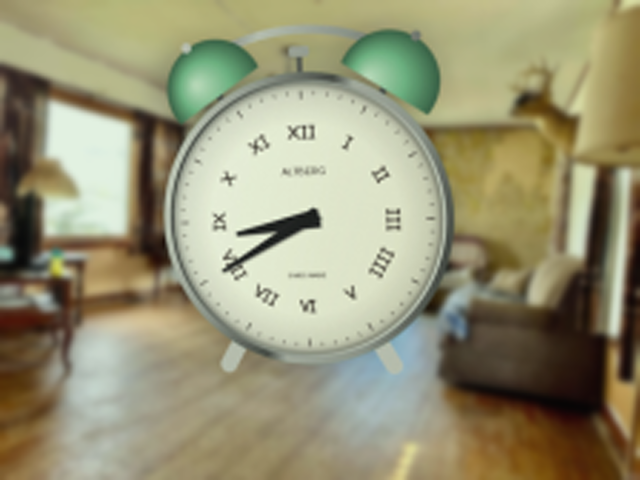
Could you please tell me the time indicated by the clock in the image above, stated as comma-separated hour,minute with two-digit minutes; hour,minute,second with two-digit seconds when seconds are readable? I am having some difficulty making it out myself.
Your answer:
8,40
